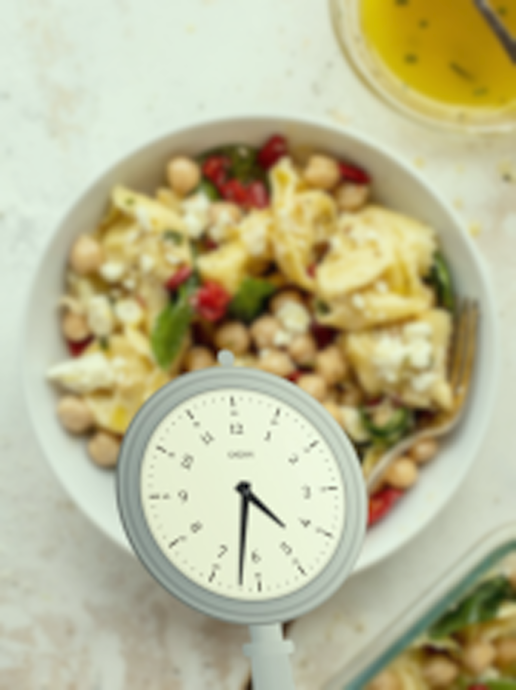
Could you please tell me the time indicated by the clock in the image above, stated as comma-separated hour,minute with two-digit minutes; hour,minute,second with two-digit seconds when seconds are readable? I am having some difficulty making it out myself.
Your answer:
4,32
